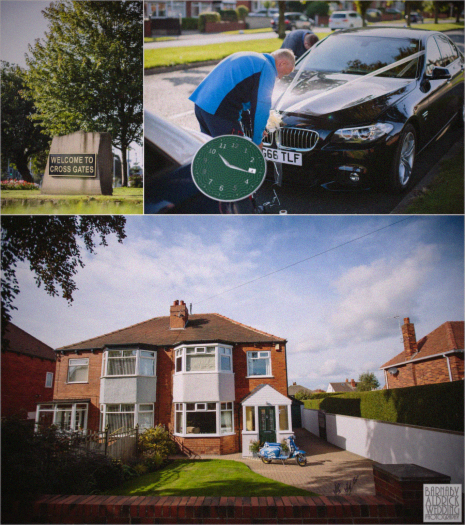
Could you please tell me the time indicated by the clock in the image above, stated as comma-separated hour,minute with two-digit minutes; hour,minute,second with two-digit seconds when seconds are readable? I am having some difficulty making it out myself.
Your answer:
10,16
